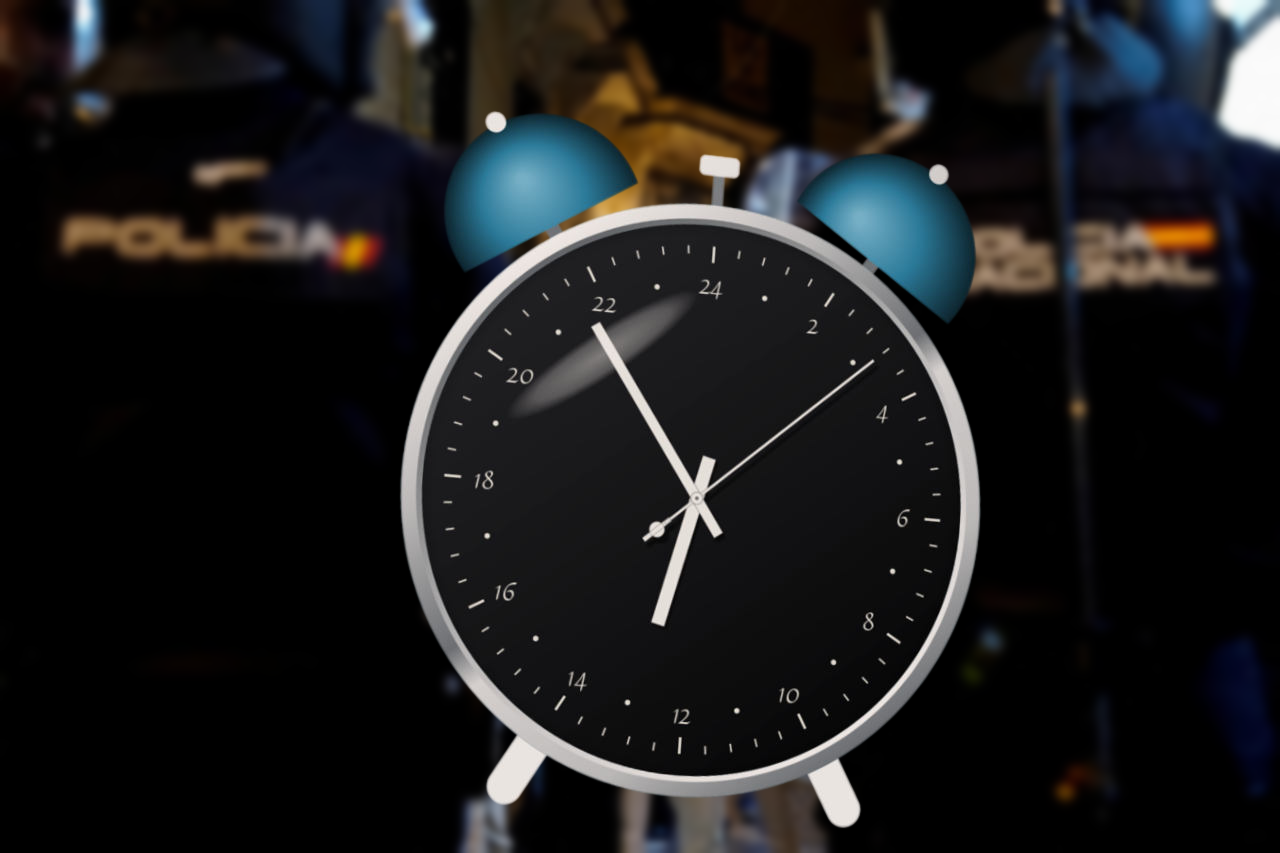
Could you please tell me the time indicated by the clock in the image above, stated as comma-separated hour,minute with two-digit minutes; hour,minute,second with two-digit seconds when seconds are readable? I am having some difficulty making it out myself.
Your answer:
12,54,08
